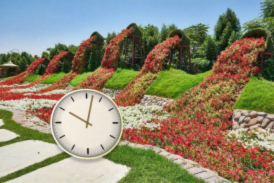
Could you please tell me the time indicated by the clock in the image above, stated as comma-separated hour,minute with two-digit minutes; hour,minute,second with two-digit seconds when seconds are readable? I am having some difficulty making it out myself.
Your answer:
10,02
